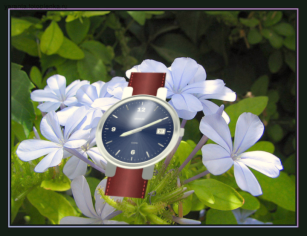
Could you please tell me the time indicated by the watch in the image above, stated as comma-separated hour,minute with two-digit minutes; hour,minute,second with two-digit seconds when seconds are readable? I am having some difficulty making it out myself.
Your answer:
8,10
